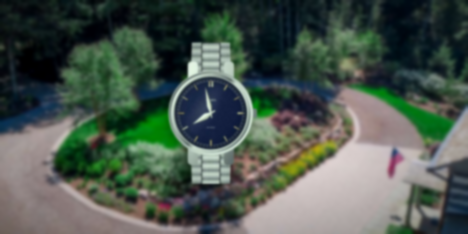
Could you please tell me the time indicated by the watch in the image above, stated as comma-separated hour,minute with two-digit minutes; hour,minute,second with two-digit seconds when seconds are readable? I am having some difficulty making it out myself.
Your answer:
7,58
